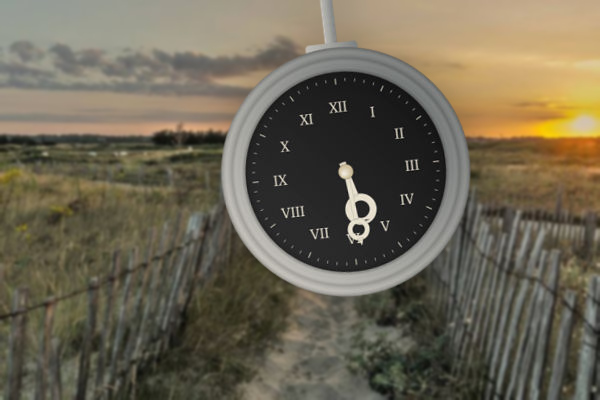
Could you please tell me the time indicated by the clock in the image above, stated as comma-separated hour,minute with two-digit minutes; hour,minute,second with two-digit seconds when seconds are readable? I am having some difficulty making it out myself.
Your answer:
5,29
